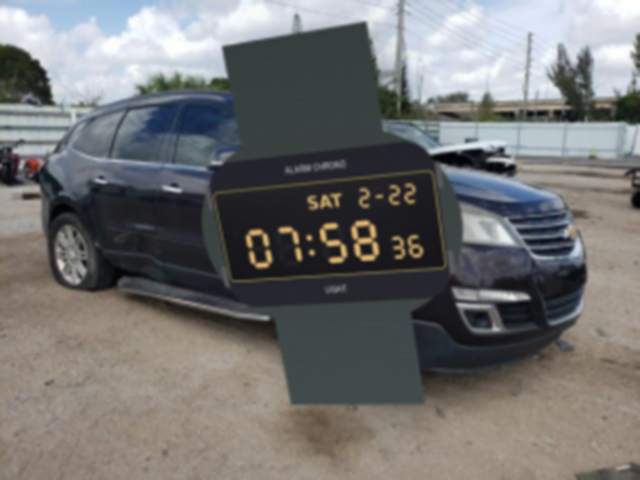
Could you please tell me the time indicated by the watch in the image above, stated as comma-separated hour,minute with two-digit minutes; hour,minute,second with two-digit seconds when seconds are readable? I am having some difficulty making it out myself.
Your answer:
7,58,36
